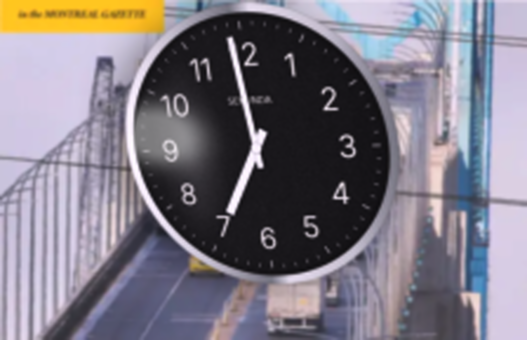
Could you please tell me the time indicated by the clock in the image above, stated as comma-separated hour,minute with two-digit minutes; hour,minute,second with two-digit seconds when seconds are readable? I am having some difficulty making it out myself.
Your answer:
6,59
